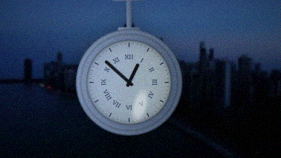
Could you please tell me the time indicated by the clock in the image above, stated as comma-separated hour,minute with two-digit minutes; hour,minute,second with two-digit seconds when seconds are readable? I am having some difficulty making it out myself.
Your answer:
12,52
